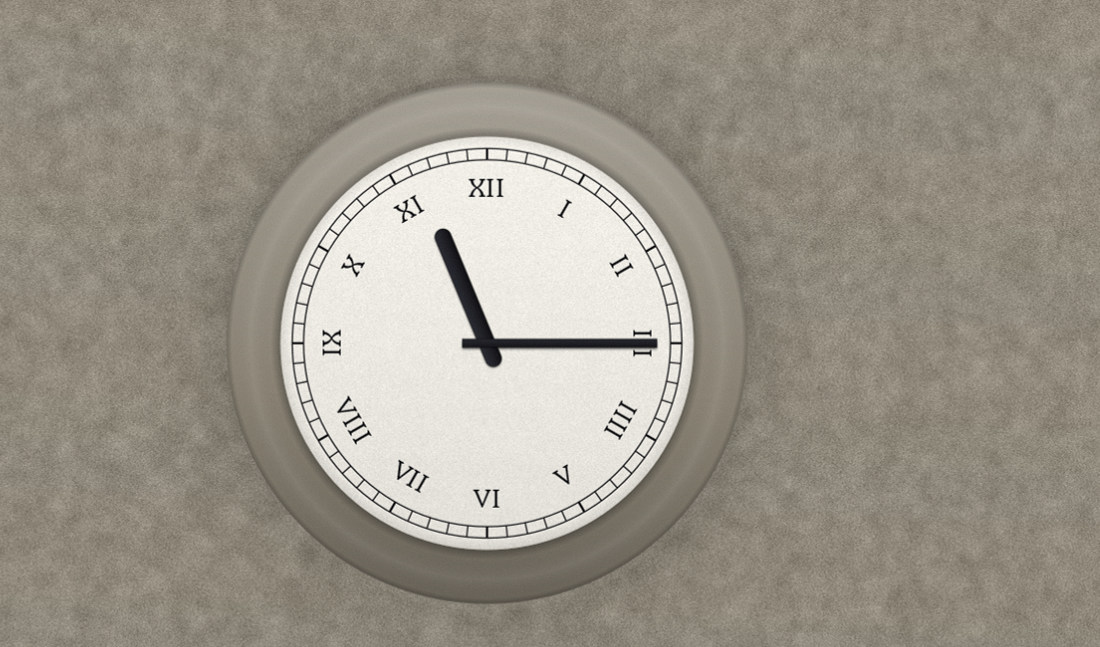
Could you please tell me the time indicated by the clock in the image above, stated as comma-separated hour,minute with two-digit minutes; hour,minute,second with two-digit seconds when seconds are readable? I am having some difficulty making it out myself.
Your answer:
11,15
